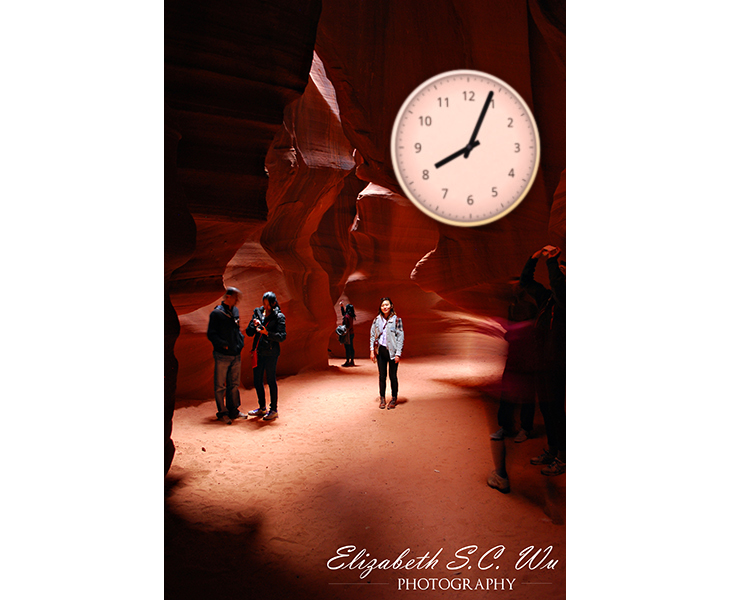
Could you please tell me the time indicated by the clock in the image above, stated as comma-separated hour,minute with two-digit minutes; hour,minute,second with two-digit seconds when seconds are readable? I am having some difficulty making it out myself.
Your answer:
8,04
